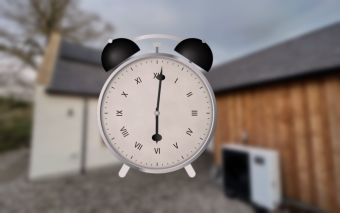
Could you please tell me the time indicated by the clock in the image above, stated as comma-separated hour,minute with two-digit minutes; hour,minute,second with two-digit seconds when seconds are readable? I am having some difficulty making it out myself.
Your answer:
6,01
